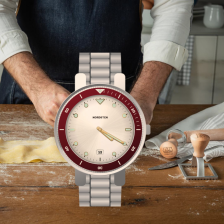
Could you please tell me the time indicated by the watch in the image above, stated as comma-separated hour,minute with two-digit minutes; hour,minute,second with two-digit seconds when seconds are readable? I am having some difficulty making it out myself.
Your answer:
4,20
